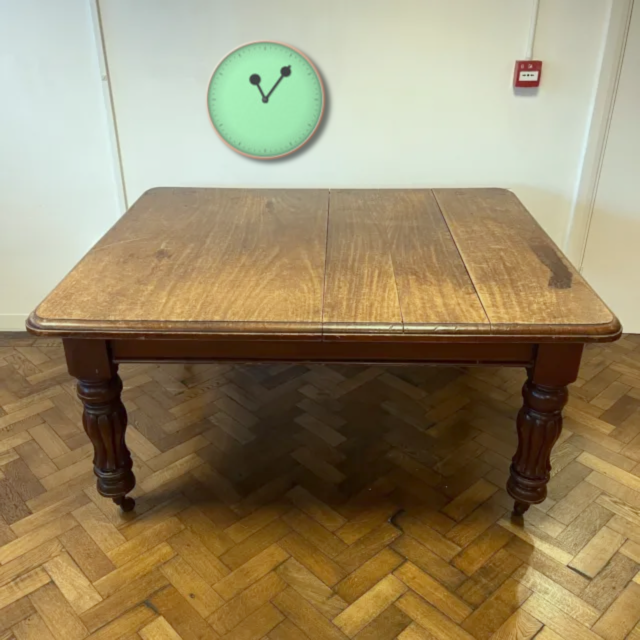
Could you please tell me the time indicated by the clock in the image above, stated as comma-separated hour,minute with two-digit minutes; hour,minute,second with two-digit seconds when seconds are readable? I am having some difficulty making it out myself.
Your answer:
11,06
